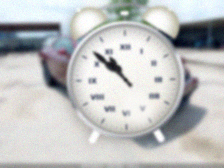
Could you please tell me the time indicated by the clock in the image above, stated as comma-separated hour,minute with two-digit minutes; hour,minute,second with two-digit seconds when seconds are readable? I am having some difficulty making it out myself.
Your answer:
10,52
